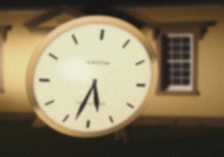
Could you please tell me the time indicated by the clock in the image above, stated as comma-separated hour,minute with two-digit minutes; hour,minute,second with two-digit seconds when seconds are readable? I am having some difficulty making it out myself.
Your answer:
5,33
